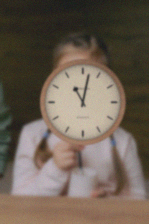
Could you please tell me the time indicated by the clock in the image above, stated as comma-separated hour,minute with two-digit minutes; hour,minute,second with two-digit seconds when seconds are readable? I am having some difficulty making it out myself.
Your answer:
11,02
